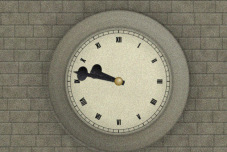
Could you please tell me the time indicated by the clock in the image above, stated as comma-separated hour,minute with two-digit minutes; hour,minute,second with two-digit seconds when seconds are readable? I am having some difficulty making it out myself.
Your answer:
9,47
